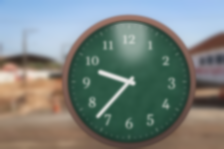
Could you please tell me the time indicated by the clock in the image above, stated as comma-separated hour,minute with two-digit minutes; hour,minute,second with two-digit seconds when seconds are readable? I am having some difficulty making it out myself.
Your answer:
9,37
